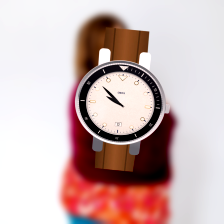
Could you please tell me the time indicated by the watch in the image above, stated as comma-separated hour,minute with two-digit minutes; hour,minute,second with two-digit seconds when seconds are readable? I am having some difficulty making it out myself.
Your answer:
9,52
